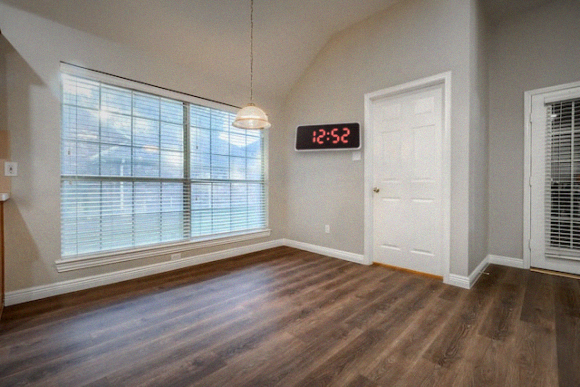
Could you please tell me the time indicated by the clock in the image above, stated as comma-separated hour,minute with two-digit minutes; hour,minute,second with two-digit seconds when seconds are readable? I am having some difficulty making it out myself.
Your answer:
12,52
